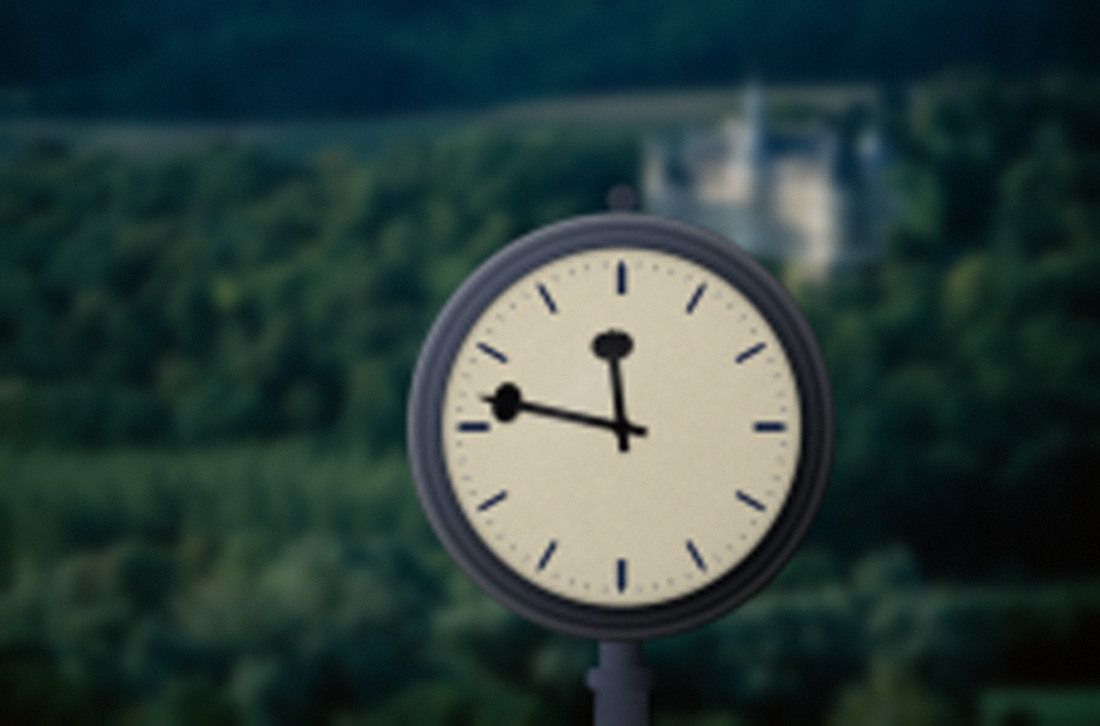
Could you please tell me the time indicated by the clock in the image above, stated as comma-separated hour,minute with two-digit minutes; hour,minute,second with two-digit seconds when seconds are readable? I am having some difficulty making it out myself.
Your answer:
11,47
